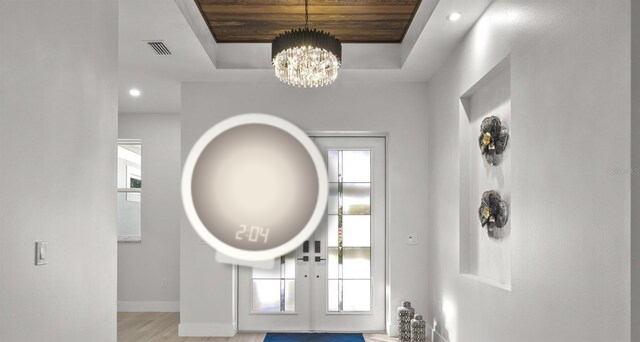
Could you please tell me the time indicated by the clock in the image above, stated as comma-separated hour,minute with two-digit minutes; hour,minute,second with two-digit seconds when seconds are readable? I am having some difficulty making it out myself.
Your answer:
2,04
